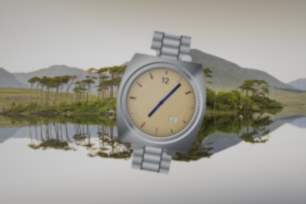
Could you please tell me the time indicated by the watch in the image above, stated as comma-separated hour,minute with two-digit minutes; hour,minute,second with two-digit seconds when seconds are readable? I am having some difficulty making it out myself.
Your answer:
7,06
